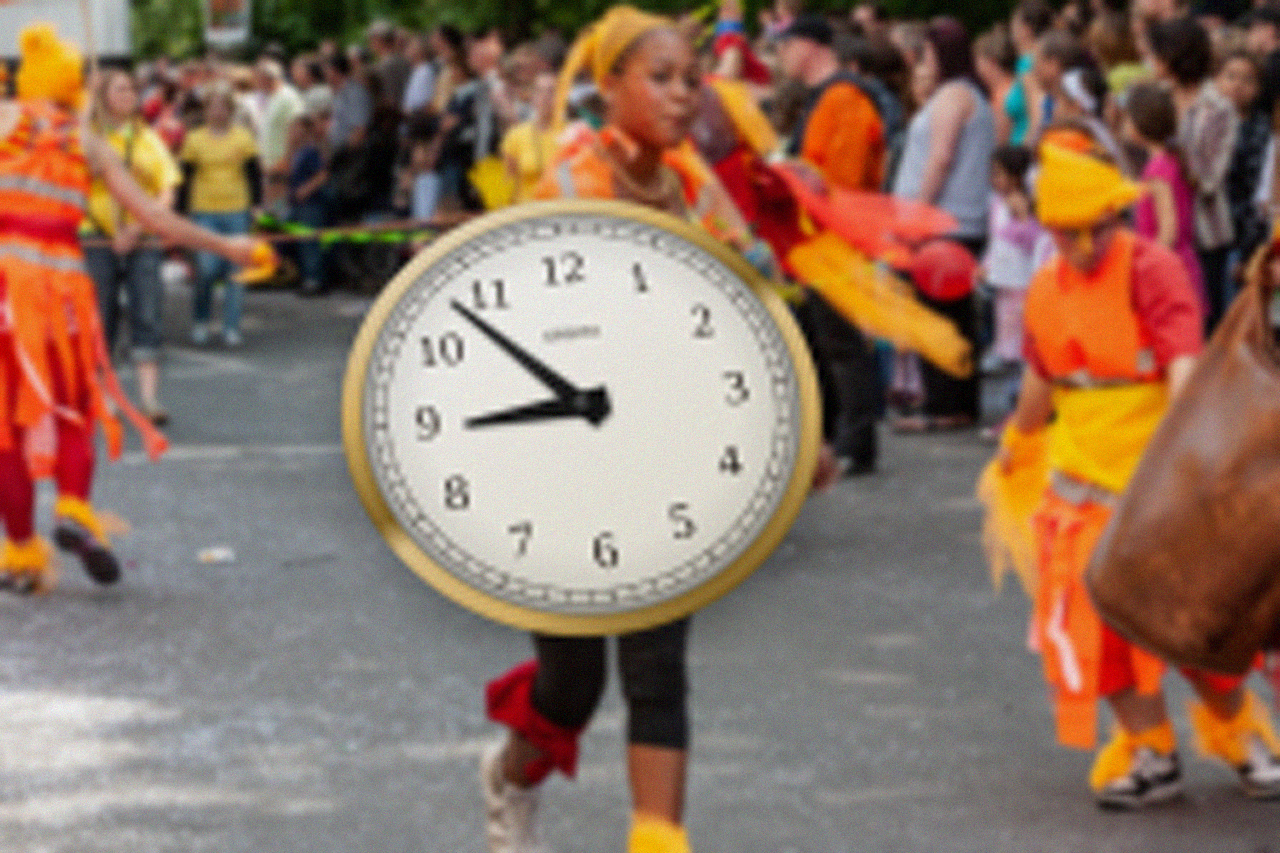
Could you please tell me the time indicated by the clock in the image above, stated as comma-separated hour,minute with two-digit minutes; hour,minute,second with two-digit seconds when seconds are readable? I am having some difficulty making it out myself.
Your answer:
8,53
